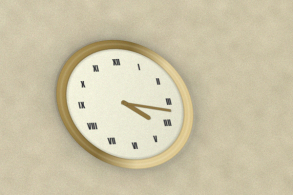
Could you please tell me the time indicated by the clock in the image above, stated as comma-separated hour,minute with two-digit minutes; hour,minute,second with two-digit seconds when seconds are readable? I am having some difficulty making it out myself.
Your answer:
4,17
